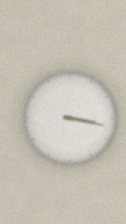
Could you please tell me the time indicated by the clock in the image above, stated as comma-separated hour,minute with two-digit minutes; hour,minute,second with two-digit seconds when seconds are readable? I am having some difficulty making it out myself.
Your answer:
3,17
